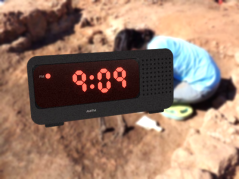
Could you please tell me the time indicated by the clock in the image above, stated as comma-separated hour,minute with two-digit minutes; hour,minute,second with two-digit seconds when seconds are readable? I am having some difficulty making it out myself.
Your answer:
9,09
